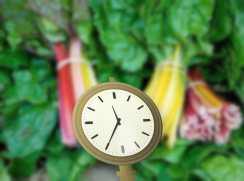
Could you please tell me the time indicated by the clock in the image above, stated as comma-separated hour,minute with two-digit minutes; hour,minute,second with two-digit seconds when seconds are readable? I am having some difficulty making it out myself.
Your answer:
11,35
